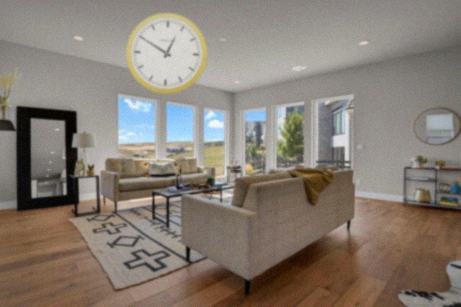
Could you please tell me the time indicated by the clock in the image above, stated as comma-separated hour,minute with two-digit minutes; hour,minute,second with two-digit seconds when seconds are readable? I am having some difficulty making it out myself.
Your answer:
12,50
